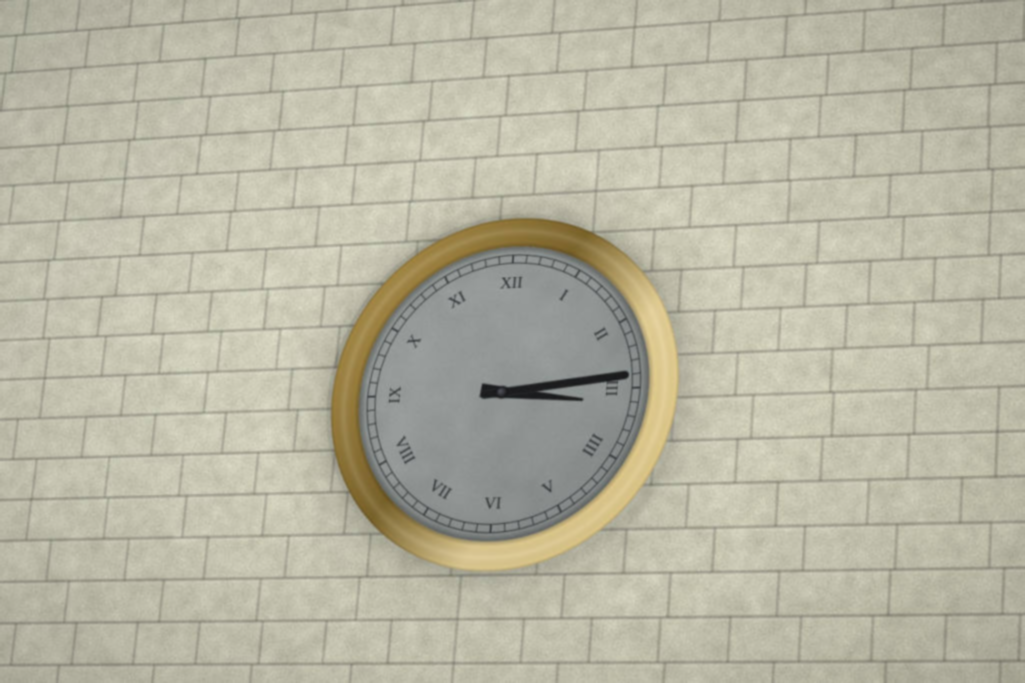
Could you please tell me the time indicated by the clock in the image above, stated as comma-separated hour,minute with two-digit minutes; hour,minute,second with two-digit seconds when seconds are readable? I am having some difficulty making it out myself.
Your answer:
3,14
